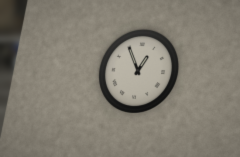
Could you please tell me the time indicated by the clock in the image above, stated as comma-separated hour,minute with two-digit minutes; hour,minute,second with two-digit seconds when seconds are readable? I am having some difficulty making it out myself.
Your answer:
12,55
